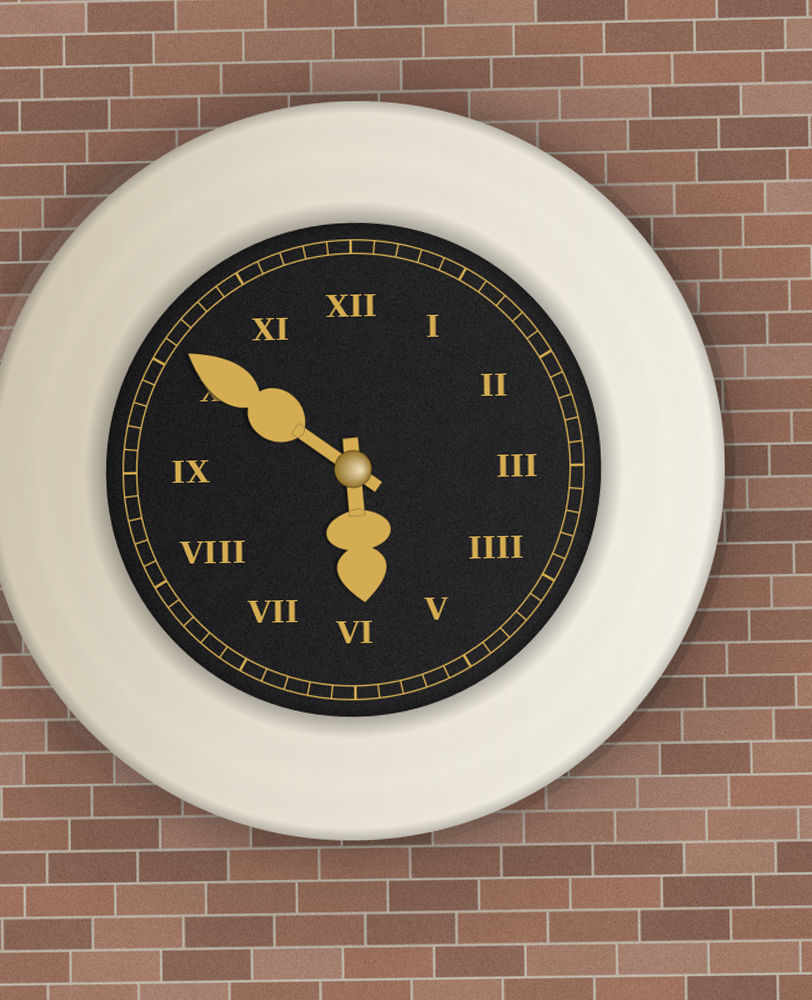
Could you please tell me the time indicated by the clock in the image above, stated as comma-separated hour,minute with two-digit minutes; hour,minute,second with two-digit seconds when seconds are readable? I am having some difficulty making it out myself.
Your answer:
5,51
